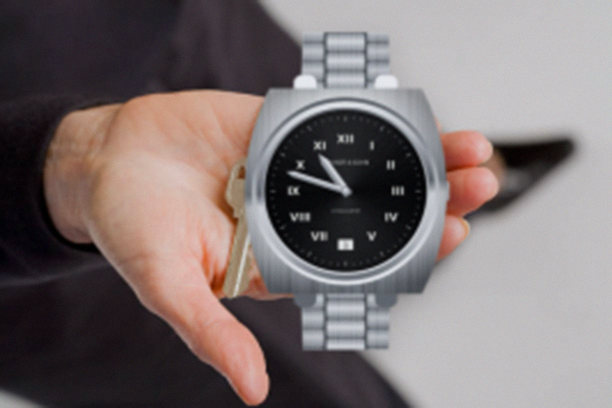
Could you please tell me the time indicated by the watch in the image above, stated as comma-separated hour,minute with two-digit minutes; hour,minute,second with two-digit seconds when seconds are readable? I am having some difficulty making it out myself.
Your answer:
10,48
